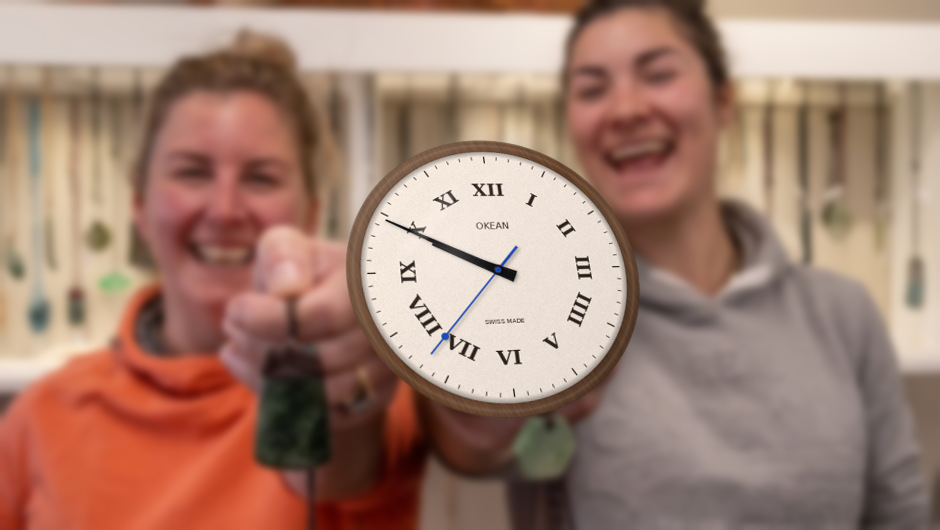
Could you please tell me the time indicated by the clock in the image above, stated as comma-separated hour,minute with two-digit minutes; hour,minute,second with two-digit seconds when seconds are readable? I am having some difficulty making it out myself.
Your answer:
9,49,37
